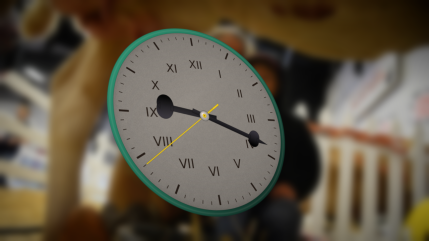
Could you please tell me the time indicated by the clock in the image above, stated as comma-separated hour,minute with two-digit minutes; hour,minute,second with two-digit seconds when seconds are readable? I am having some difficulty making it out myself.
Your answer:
9,18,39
